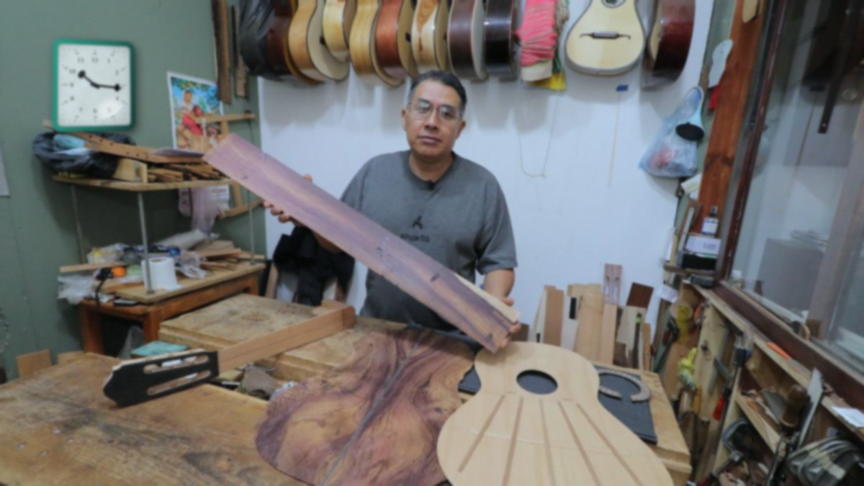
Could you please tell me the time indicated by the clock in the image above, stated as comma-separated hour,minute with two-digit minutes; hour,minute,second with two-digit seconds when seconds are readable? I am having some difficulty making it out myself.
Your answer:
10,16
